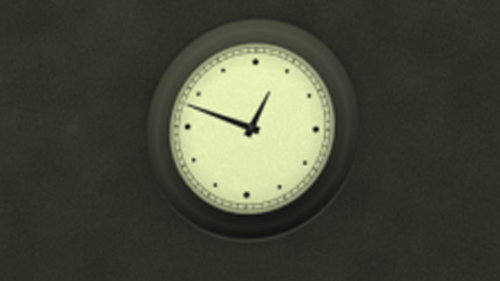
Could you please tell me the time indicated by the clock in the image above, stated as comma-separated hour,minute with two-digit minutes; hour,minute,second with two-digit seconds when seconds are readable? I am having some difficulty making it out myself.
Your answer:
12,48
